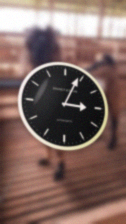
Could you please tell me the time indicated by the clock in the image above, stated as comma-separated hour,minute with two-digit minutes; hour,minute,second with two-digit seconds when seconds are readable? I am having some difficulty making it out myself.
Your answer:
3,04
